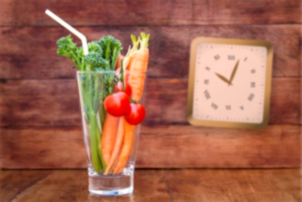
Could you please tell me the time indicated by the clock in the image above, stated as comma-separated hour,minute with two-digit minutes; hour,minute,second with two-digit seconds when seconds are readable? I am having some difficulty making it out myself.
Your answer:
10,03
